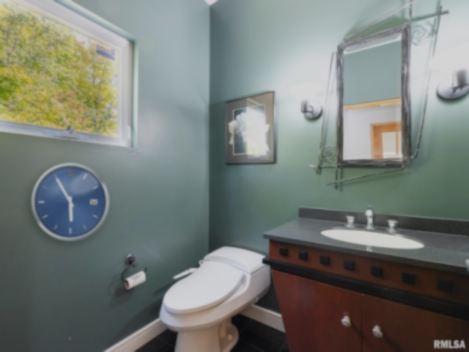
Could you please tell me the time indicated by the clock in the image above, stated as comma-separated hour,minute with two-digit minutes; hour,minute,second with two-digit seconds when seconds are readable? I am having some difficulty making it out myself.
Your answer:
5,55
